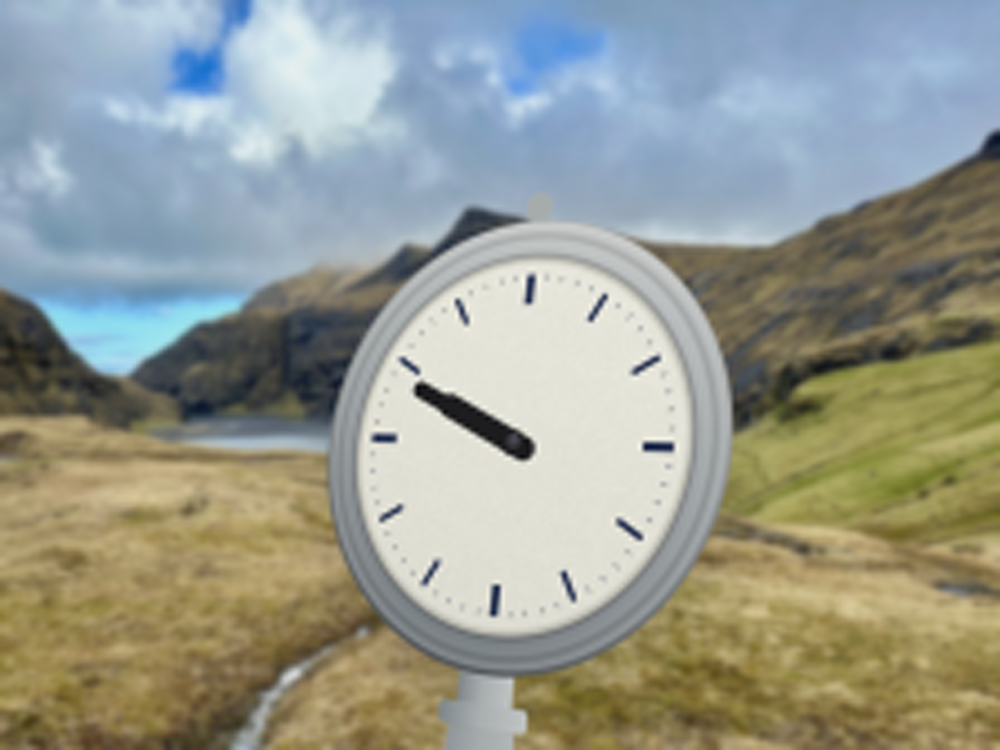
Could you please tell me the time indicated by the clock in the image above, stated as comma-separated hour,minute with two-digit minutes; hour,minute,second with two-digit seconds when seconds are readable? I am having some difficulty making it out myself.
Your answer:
9,49
